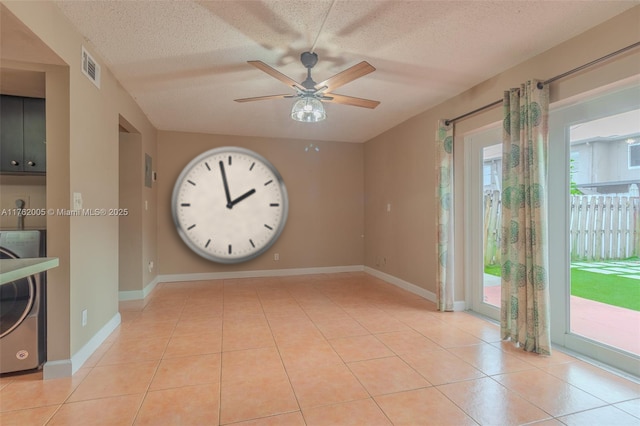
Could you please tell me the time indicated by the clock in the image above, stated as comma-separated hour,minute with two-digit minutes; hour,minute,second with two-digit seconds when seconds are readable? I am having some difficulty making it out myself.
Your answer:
1,58
